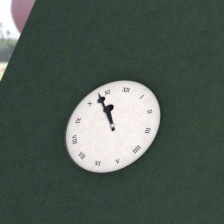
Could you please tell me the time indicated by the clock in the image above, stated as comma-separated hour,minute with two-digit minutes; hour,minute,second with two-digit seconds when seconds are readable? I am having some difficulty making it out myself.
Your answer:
10,53
